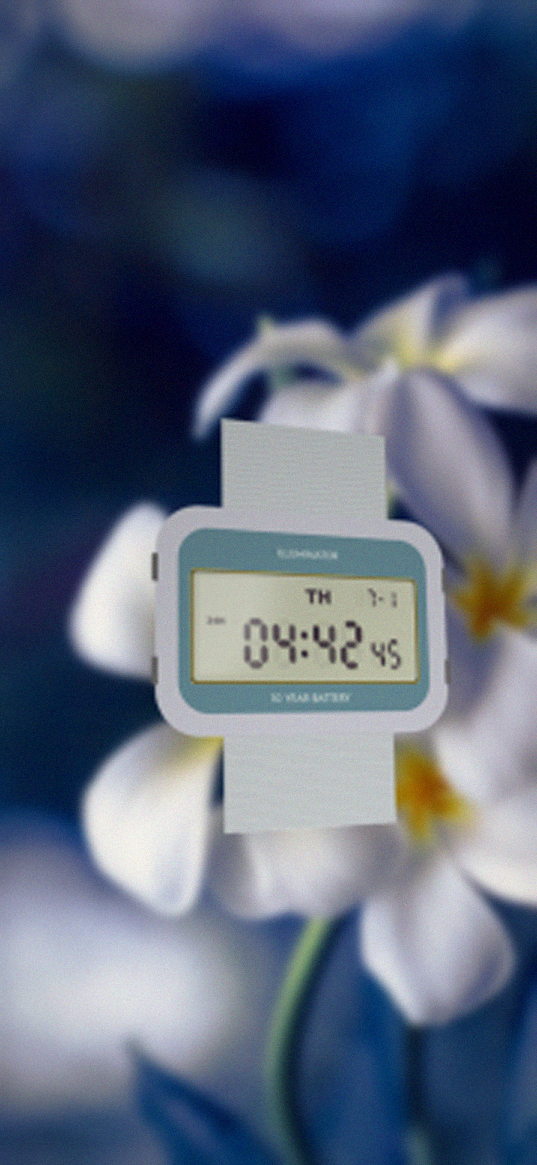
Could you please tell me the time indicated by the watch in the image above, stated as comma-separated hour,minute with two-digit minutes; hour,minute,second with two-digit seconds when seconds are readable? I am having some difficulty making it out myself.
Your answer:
4,42,45
